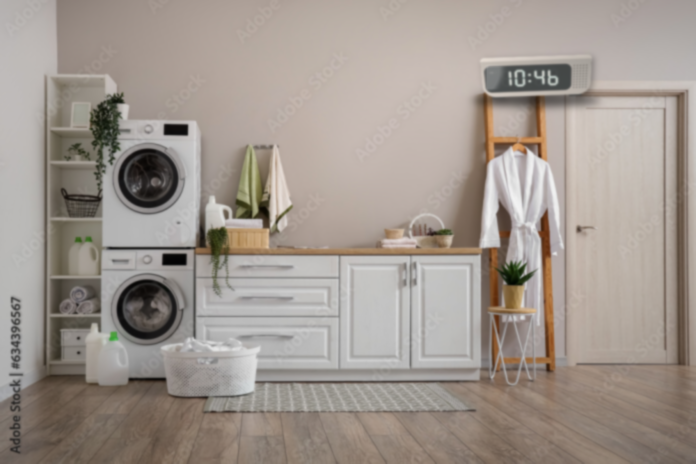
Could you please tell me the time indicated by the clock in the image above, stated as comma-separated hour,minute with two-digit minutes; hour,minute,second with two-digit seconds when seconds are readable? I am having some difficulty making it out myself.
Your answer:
10,46
